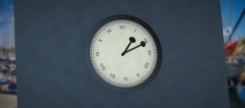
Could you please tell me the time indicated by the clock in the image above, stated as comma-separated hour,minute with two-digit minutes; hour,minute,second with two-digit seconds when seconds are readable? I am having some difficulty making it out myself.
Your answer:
1,11
